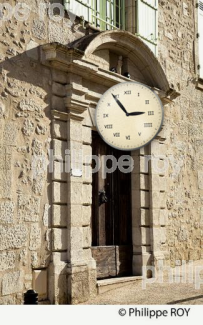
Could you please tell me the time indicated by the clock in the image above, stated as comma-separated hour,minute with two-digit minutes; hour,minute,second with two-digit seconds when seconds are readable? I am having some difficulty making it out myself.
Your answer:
2,54
